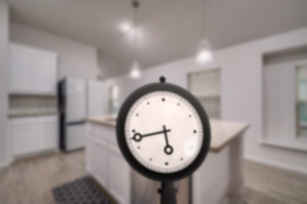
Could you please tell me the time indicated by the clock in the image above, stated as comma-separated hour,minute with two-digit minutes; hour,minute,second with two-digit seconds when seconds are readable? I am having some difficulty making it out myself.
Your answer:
5,43
